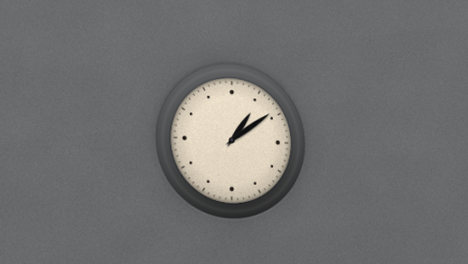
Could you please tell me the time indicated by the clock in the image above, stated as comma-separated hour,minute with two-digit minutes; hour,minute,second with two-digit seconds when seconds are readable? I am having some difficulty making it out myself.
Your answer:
1,09
